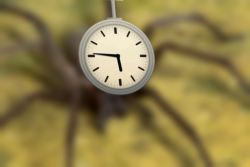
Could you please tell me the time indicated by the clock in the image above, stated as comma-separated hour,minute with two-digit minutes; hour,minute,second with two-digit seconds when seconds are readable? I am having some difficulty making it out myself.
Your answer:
5,46
